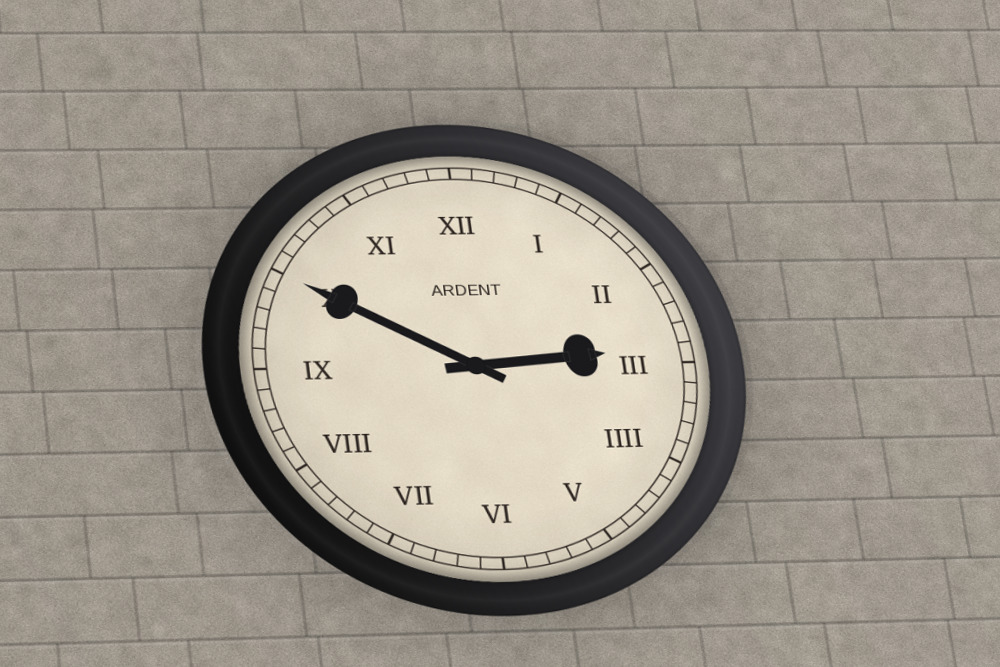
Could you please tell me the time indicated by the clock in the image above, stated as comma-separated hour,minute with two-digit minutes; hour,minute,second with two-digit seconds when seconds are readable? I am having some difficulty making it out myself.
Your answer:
2,50
